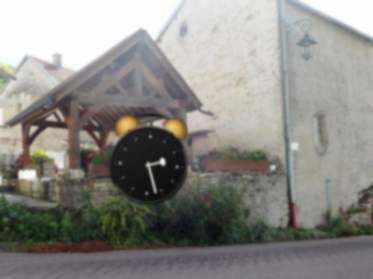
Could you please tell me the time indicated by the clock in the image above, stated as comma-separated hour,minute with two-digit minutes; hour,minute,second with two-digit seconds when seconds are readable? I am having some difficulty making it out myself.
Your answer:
2,27
